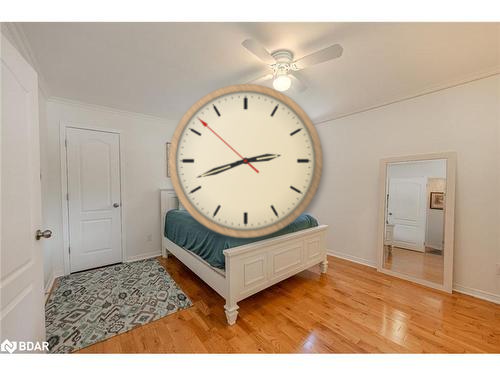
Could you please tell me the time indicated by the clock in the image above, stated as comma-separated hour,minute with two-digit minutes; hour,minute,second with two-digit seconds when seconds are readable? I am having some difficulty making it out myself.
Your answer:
2,41,52
